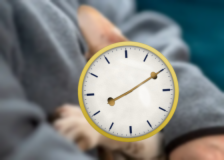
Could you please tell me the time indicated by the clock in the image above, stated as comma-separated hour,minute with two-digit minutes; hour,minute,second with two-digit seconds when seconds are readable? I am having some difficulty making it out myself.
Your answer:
8,10
